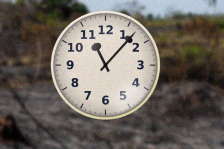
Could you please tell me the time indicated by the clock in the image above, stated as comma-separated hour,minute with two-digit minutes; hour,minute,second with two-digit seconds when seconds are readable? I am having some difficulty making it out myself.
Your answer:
11,07
